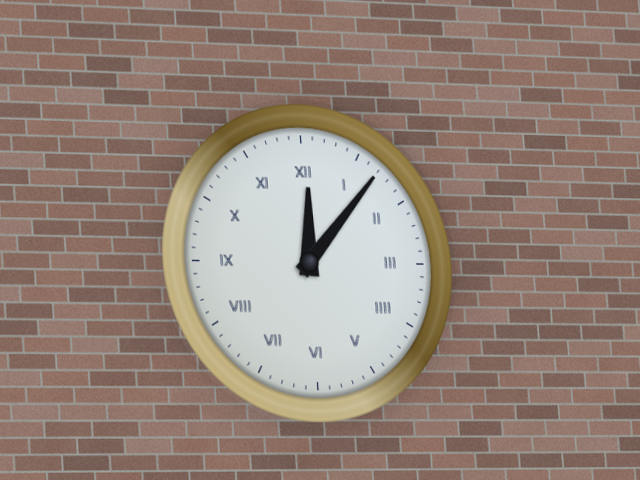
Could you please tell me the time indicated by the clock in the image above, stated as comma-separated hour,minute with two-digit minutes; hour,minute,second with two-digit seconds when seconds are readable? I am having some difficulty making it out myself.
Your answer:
12,07
